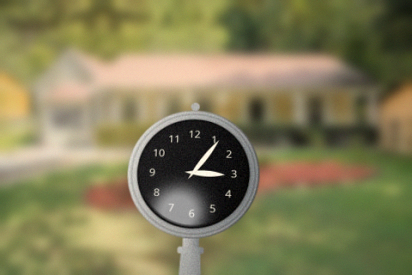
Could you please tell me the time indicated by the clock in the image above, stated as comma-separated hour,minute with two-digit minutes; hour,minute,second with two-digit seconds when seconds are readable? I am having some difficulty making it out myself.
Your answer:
3,06
